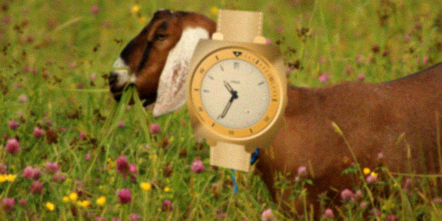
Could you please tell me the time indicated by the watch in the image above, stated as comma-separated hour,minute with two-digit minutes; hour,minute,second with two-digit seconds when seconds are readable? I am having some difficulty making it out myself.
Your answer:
10,34
